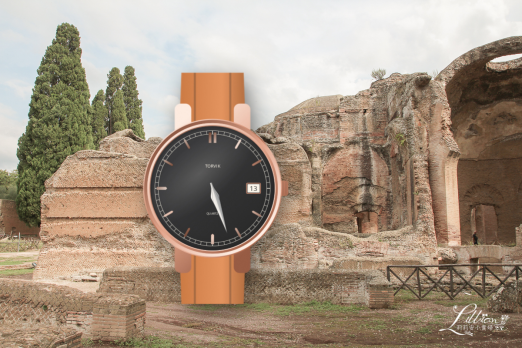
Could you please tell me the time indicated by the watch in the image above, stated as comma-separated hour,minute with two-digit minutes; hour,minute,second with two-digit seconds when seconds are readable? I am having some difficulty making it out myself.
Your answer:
5,27
